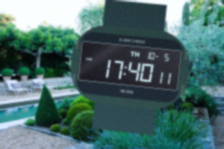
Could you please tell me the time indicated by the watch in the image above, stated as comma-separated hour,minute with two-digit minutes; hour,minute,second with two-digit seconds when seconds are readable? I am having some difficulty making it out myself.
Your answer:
17,40,11
